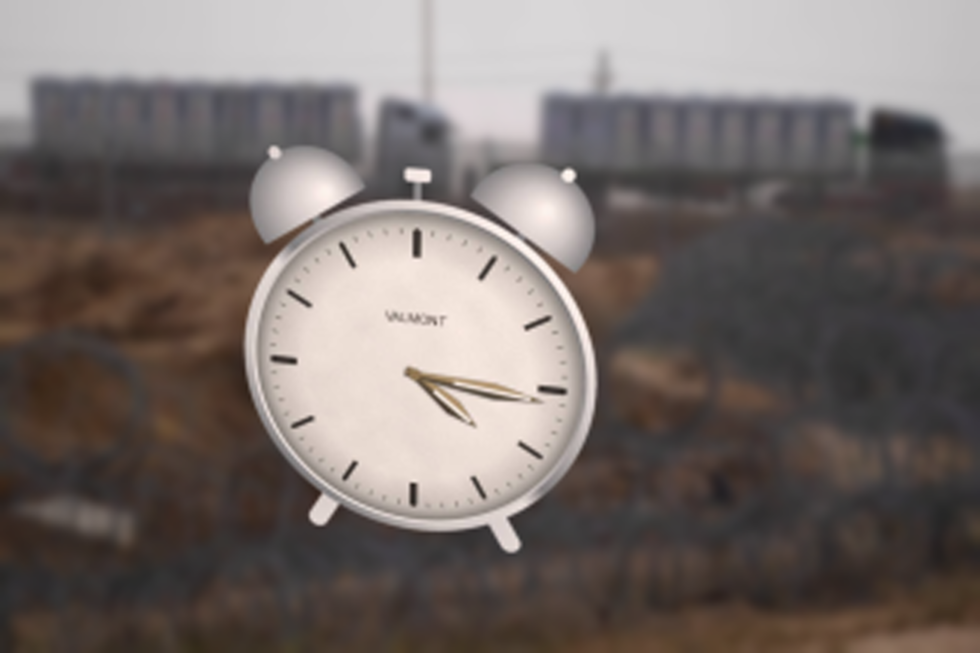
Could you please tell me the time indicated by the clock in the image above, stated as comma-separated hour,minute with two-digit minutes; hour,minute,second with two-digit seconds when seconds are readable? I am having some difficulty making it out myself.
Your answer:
4,16
